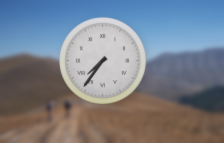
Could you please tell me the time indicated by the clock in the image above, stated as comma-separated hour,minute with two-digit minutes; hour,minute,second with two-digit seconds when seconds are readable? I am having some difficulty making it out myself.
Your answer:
7,36
